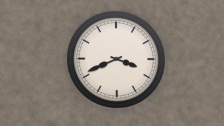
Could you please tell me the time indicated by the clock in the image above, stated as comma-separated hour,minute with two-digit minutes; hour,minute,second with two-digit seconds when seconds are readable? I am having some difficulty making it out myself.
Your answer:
3,41
